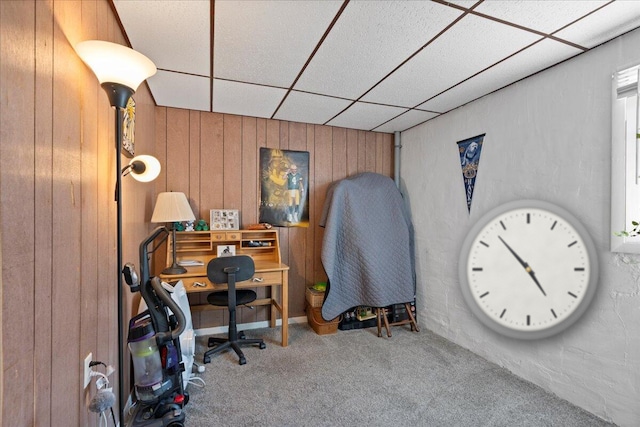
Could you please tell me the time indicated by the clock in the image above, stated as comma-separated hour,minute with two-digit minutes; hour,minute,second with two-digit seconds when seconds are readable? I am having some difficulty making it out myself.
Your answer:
4,53
